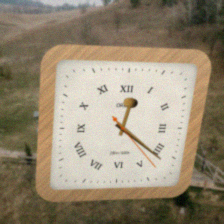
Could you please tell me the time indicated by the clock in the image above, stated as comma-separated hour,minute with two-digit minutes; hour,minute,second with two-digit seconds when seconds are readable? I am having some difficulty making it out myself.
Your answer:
12,21,23
